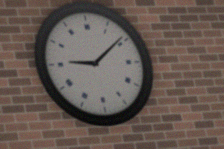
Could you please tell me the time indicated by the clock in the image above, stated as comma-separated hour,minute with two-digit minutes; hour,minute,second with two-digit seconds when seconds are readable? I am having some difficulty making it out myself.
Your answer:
9,09
